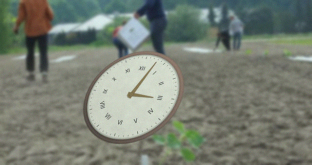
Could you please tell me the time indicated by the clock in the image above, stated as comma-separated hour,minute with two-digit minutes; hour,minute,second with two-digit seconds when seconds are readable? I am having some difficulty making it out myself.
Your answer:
3,03
